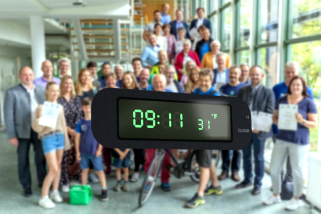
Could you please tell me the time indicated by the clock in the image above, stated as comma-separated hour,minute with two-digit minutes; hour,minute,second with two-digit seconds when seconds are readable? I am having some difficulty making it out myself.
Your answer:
9,11
